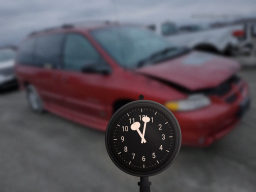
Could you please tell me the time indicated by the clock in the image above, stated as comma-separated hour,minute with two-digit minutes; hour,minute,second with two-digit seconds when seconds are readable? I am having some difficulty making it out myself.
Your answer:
11,02
